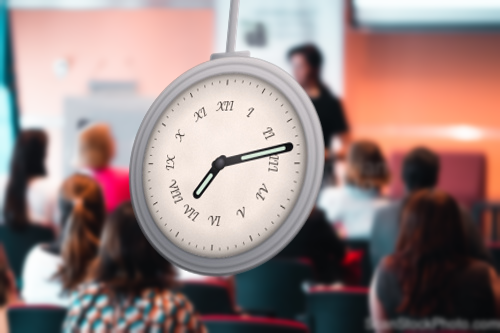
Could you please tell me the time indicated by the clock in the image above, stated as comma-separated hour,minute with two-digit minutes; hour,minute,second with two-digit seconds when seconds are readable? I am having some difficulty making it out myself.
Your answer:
7,13
